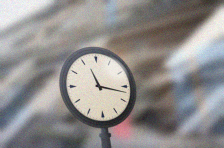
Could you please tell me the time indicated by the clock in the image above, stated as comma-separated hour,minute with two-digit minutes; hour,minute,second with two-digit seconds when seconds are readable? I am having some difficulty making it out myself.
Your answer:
11,17
